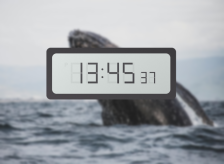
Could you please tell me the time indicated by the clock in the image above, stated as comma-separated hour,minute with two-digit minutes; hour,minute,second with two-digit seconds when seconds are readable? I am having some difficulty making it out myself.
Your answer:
13,45,37
